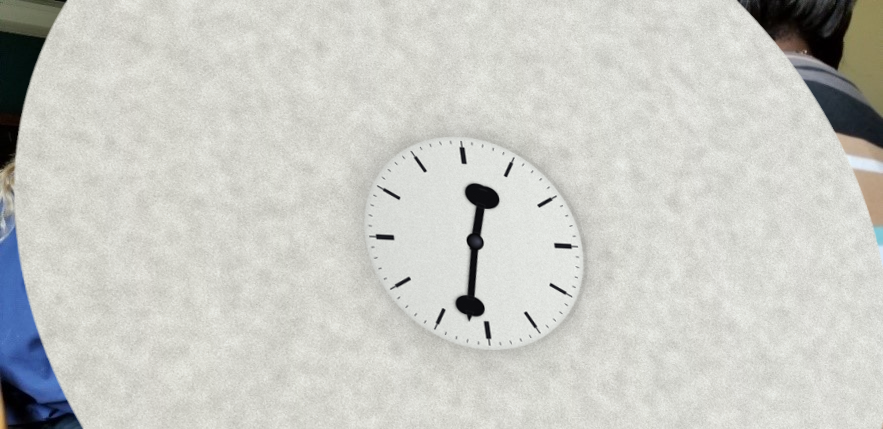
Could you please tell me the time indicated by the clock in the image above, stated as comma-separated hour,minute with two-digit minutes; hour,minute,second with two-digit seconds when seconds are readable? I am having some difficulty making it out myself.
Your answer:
12,32
